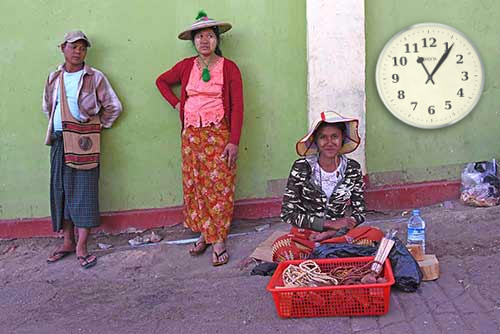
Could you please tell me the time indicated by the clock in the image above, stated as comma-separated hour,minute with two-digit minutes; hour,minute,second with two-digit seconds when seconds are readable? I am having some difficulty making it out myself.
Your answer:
11,06
